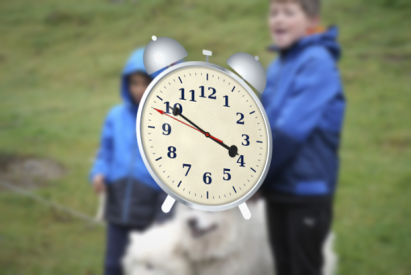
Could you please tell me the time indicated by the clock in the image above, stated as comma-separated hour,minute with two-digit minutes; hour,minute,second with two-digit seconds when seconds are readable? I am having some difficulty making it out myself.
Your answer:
3,49,48
